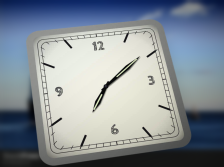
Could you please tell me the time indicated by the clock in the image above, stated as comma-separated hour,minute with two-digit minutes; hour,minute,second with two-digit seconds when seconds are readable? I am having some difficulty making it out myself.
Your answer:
7,09
